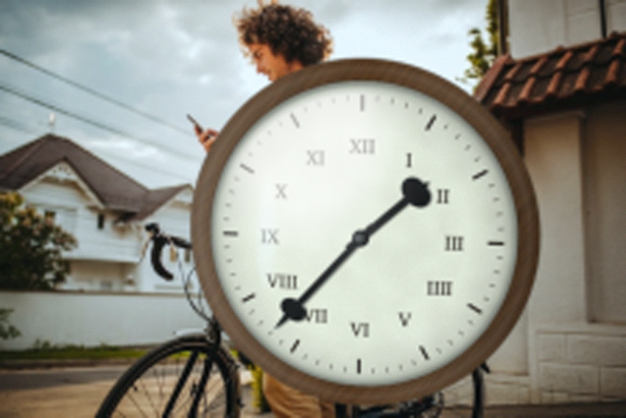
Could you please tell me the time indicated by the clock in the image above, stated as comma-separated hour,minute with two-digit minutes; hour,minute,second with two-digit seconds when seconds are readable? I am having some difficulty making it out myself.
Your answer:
1,37
